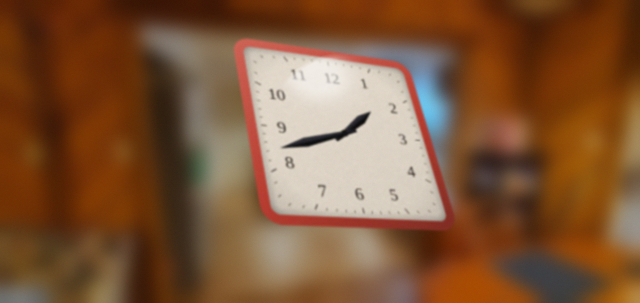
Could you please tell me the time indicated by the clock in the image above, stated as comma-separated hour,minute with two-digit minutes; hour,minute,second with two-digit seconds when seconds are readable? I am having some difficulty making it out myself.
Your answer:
1,42
